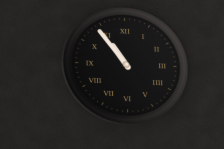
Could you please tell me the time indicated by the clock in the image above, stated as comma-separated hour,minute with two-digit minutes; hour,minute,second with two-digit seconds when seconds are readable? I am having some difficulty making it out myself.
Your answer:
10,54
